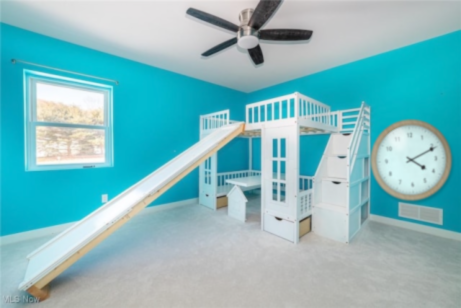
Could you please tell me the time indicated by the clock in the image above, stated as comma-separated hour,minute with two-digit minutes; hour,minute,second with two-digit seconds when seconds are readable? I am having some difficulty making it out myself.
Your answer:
4,11
